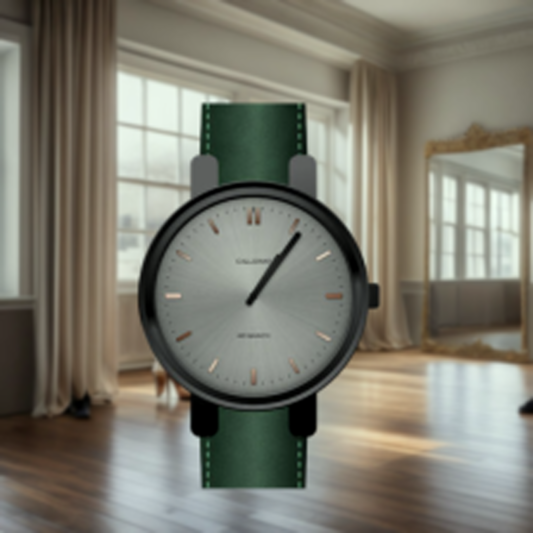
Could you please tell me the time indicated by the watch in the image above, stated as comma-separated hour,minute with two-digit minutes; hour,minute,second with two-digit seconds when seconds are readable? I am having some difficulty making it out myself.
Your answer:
1,06
